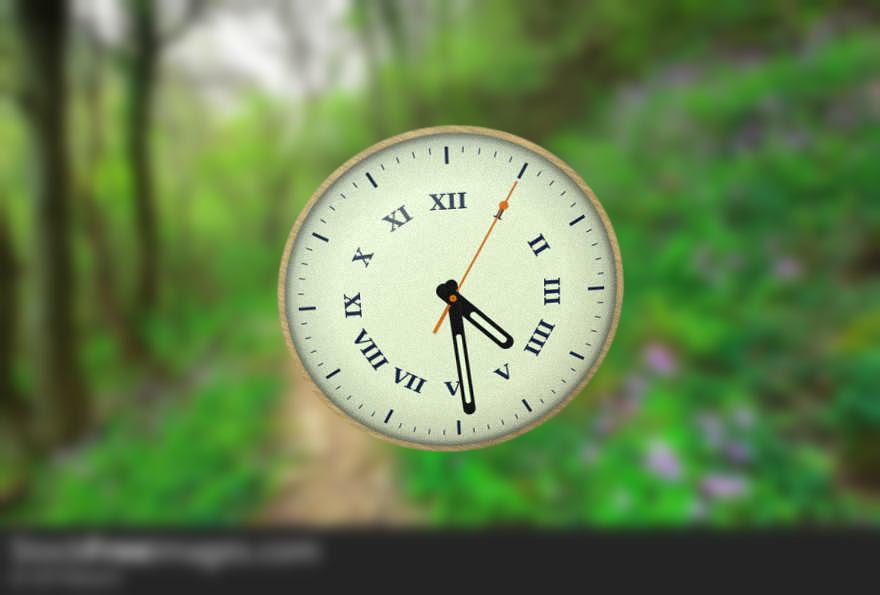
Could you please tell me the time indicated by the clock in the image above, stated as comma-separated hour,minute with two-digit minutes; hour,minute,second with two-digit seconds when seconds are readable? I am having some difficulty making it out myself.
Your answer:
4,29,05
